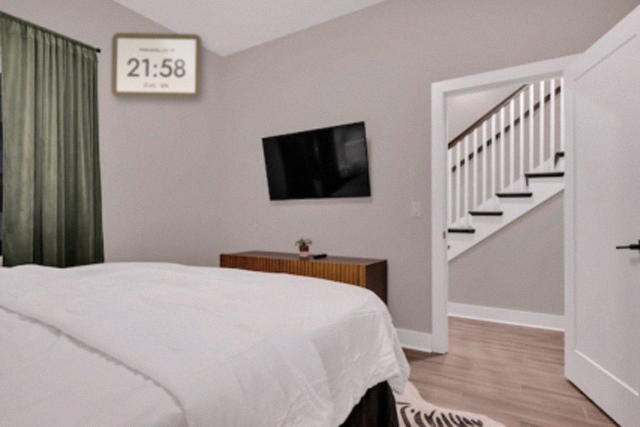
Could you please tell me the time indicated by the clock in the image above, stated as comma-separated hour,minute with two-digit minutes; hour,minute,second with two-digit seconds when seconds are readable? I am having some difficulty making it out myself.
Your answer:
21,58
